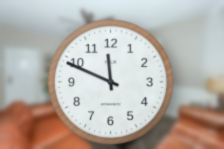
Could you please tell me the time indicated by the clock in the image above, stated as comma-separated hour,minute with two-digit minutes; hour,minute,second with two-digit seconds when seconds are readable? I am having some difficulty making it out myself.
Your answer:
11,49
